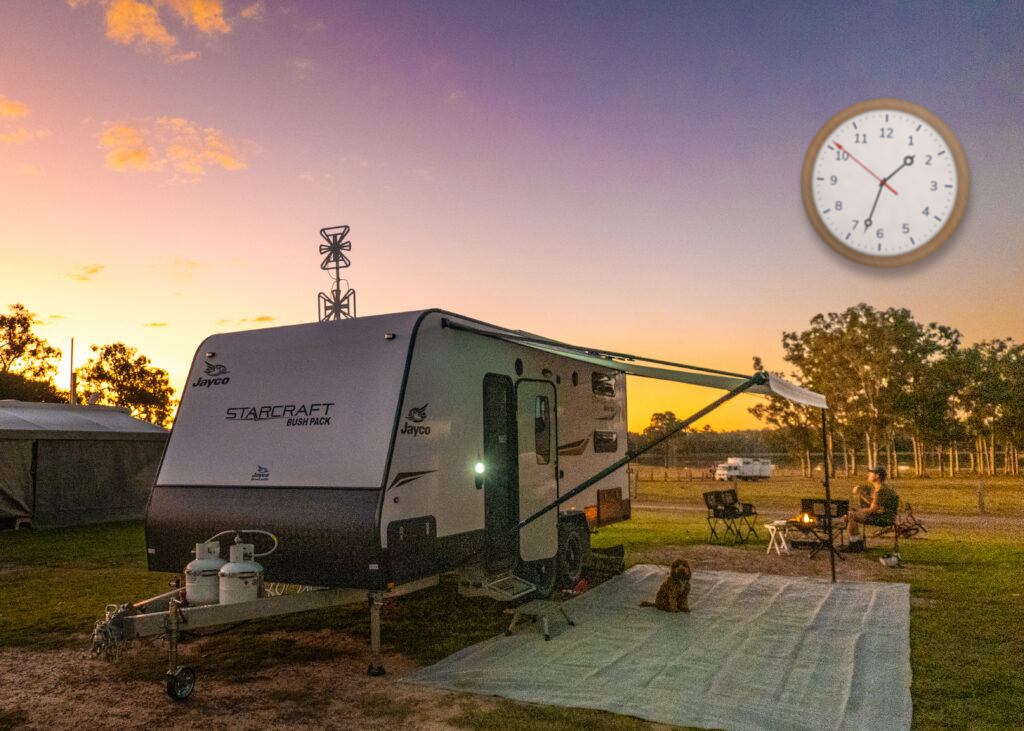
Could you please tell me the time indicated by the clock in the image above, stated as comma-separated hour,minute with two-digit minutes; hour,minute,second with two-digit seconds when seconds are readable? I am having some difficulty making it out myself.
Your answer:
1,32,51
